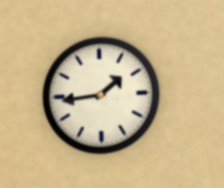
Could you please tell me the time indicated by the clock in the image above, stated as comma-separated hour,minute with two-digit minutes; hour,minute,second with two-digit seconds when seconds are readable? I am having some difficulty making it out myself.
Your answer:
1,44
